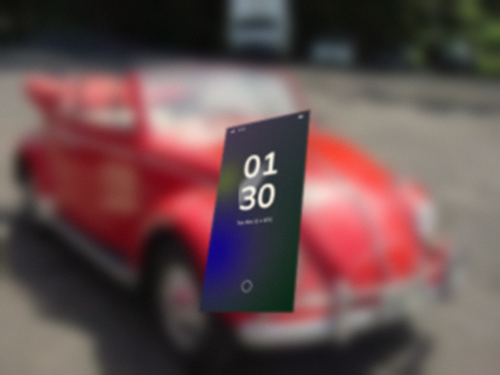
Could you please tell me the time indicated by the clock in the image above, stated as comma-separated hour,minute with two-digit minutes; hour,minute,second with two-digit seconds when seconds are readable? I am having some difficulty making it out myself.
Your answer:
1,30
